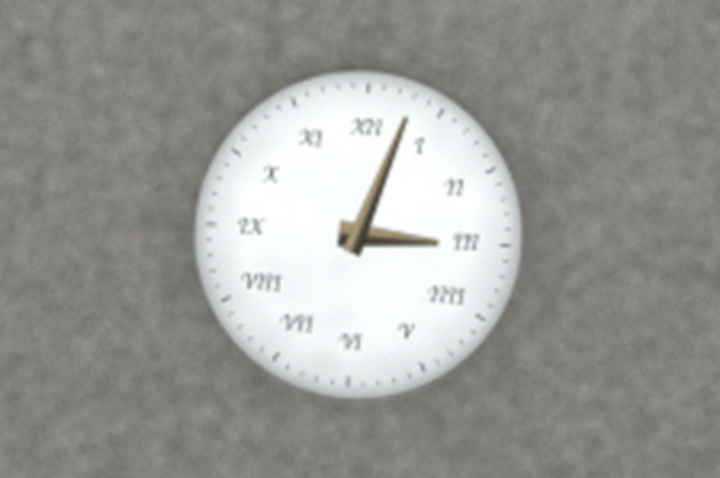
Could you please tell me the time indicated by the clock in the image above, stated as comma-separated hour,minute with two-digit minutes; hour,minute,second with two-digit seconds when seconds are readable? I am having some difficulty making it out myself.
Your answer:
3,03
